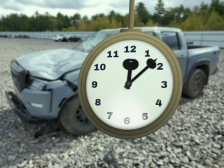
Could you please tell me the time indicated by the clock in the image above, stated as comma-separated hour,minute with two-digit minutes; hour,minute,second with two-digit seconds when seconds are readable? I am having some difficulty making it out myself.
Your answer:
12,08
